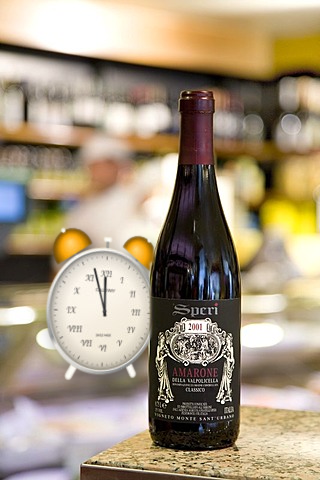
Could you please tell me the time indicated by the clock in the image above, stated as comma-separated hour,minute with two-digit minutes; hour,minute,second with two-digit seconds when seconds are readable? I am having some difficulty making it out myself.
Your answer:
11,57
